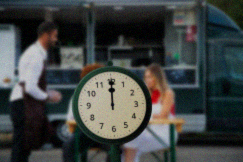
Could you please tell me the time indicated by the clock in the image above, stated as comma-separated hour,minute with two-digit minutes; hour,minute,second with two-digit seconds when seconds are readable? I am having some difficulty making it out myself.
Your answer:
12,00
